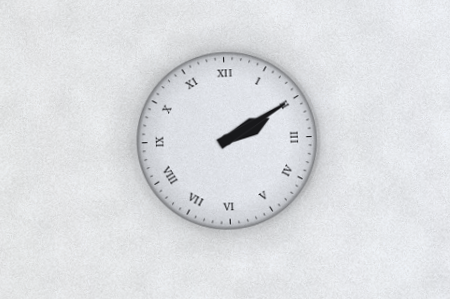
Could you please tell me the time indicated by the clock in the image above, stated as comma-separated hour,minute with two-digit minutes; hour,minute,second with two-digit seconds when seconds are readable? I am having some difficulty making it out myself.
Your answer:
2,10
